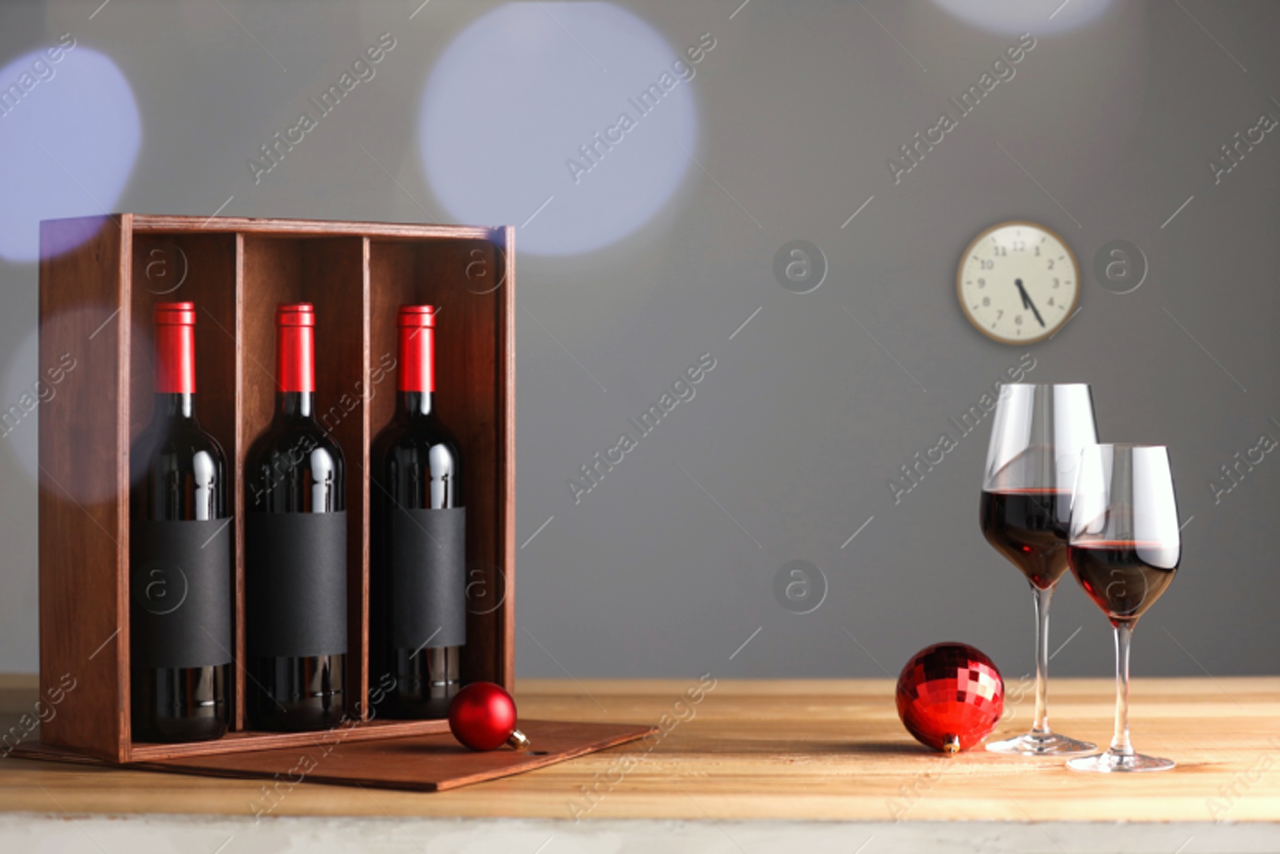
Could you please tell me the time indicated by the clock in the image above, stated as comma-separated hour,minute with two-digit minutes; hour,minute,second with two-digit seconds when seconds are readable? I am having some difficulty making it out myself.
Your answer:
5,25
